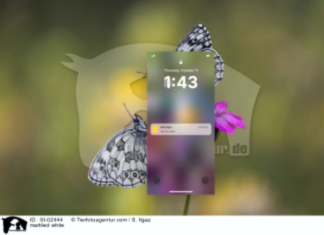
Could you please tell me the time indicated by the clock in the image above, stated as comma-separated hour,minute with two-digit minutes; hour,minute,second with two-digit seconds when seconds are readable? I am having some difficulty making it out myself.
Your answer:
1,43
